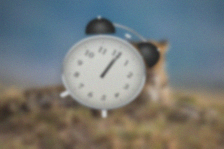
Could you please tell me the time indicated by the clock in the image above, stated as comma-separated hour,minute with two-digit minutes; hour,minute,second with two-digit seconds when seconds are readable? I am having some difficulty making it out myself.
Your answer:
12,01
